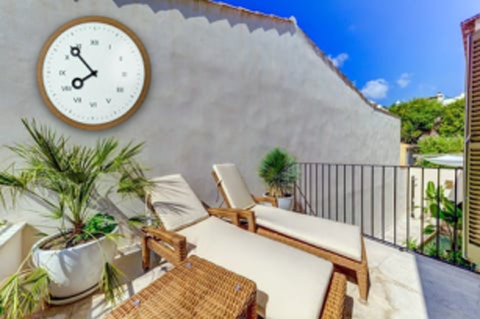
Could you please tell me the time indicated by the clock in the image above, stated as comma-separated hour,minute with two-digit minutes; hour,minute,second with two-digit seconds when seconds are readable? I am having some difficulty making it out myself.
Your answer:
7,53
